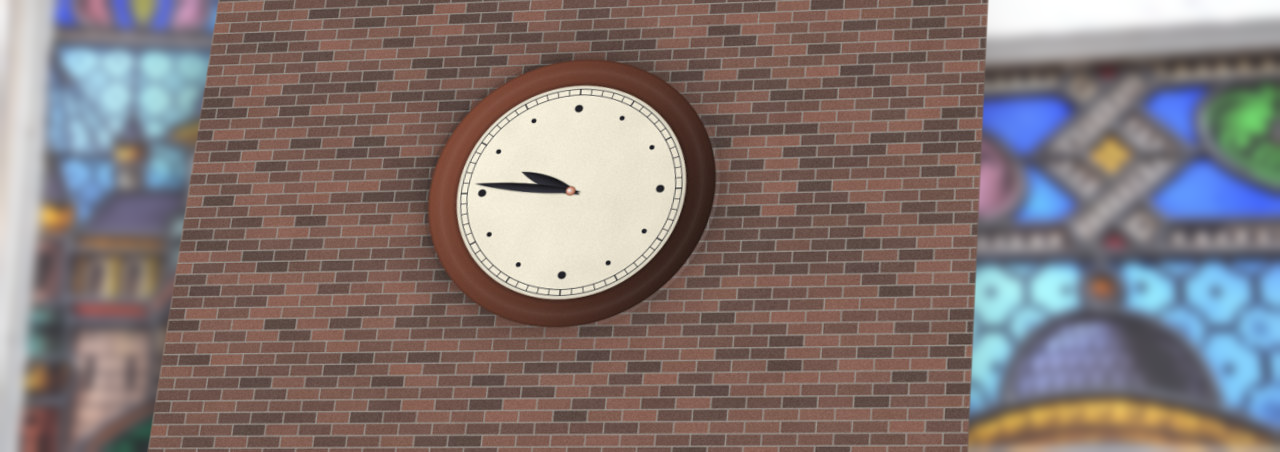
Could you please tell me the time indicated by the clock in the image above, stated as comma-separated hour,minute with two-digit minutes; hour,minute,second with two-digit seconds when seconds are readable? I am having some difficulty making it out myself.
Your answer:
9,46
